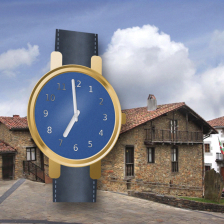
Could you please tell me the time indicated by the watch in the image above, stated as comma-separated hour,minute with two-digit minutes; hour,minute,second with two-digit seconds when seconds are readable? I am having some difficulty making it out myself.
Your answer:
6,59
